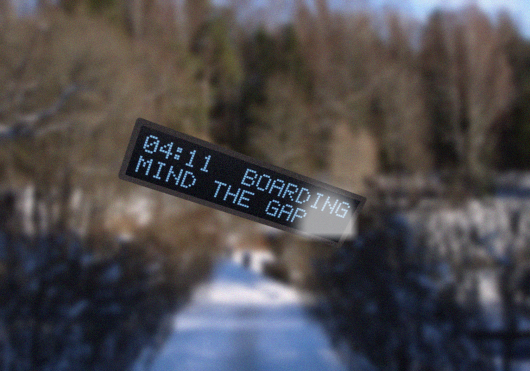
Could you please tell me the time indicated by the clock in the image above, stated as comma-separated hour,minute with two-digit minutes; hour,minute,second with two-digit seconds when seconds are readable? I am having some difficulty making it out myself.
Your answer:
4,11
